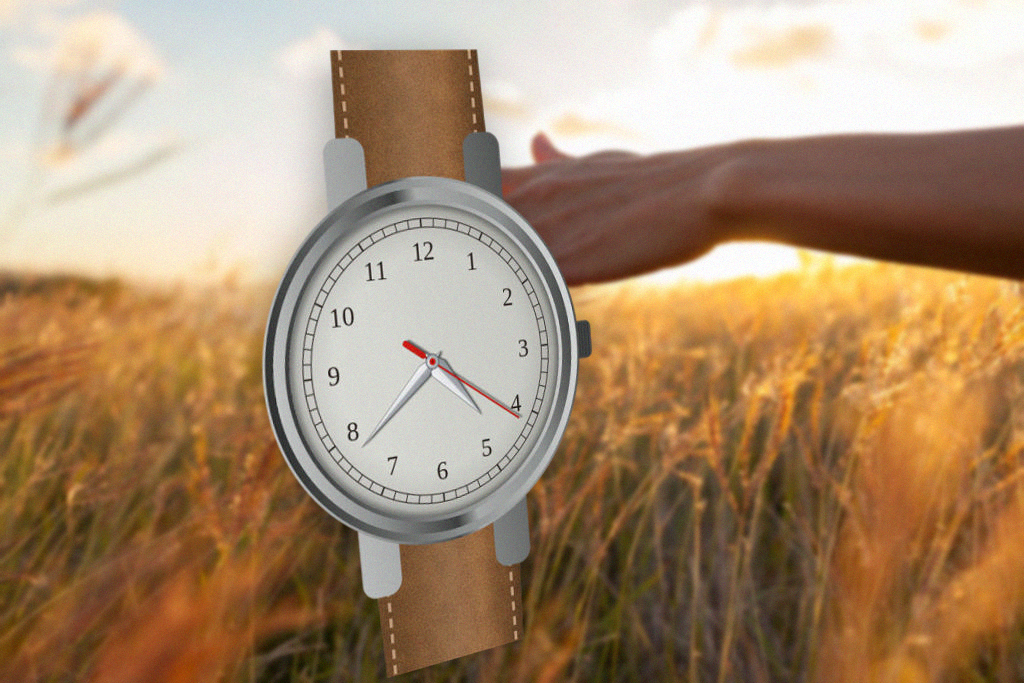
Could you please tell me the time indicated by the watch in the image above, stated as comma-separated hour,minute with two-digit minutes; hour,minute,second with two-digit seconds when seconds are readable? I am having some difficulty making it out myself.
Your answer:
4,38,21
